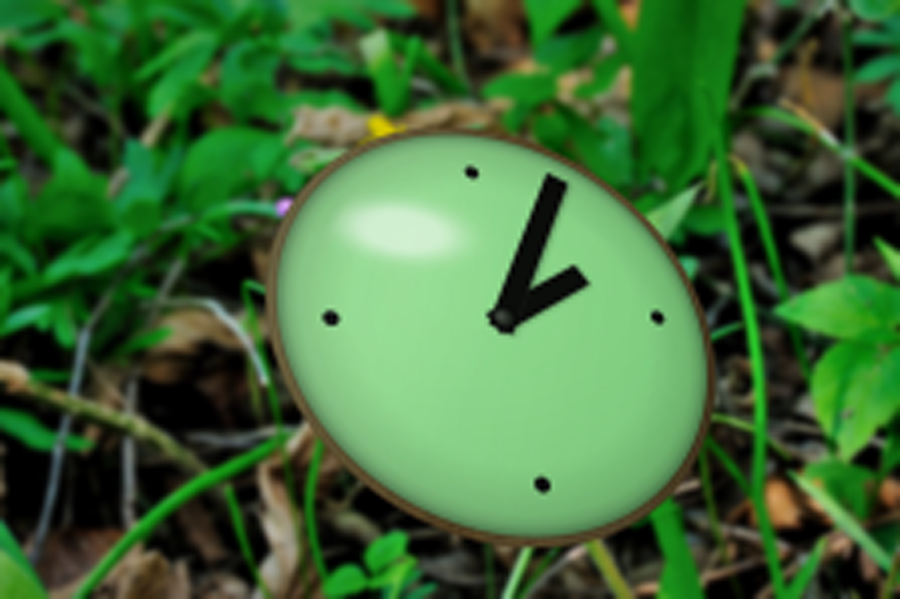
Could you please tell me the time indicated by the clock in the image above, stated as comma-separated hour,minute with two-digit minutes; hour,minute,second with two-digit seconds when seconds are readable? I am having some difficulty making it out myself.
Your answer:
2,05
